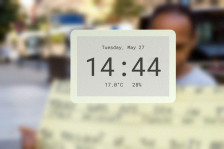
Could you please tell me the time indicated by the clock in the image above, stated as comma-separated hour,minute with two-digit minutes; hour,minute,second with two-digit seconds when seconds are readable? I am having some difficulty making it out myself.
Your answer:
14,44
